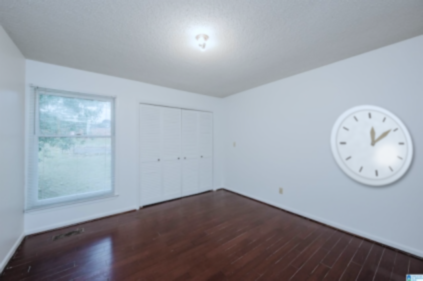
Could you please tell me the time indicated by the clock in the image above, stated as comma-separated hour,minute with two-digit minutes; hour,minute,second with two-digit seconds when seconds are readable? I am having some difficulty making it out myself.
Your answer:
12,09
